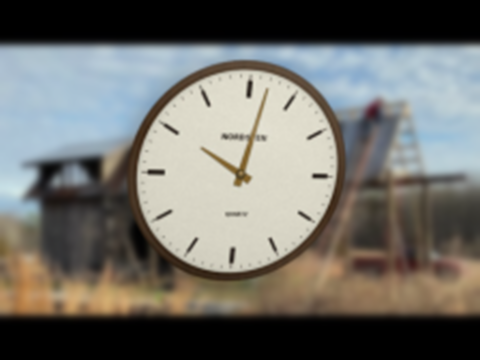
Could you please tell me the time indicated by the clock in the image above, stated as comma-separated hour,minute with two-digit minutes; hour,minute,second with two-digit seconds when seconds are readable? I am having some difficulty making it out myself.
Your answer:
10,02
